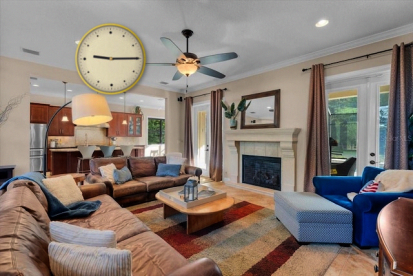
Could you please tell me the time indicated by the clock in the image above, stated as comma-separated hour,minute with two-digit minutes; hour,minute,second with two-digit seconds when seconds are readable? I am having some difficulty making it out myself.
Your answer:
9,15
